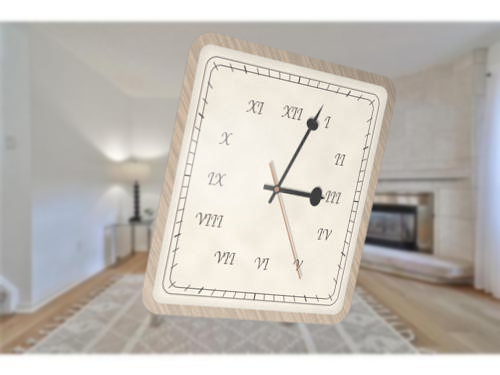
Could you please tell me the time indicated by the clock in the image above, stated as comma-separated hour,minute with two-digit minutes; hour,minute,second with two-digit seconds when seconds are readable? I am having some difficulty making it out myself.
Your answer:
3,03,25
